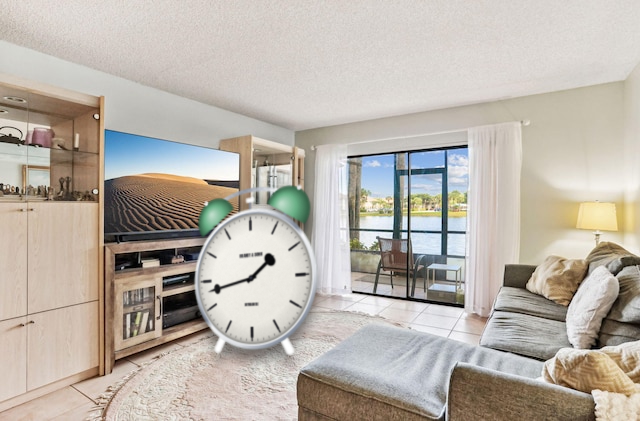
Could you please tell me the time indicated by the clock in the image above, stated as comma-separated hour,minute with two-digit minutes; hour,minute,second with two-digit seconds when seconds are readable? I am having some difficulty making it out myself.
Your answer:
1,43
